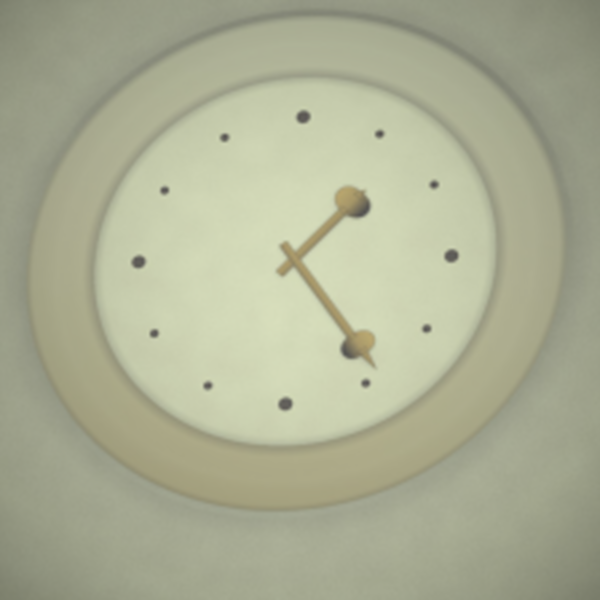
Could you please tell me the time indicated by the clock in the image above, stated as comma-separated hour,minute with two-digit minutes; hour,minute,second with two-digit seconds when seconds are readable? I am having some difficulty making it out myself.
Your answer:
1,24
